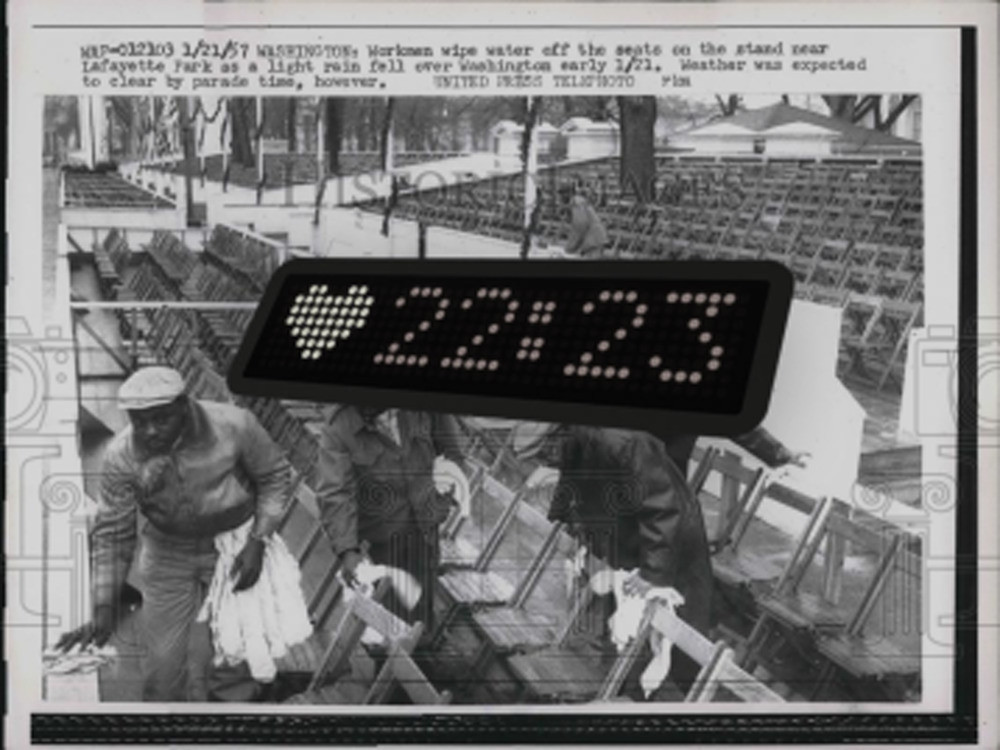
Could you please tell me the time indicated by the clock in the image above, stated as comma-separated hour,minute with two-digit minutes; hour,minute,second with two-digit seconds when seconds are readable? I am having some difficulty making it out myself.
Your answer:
22,23
